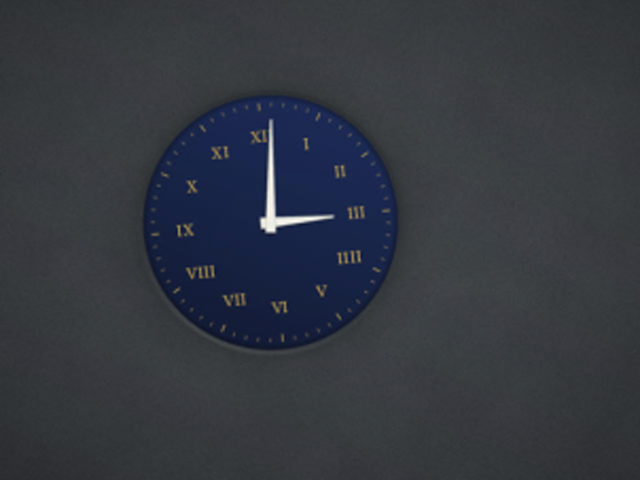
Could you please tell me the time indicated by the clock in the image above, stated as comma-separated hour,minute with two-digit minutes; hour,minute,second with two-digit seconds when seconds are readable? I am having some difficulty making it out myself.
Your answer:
3,01
